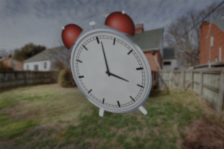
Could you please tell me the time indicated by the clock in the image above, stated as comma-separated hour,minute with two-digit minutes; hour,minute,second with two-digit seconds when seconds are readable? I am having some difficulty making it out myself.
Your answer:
4,01
